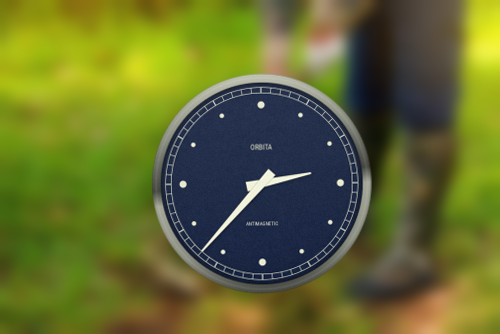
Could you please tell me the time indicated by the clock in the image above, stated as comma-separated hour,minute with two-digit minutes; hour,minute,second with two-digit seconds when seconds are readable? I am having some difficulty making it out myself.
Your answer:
2,37
